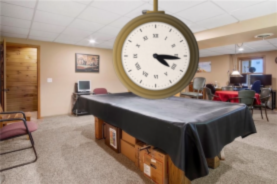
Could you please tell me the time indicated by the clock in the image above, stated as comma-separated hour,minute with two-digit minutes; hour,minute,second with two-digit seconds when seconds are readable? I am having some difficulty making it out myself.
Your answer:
4,16
